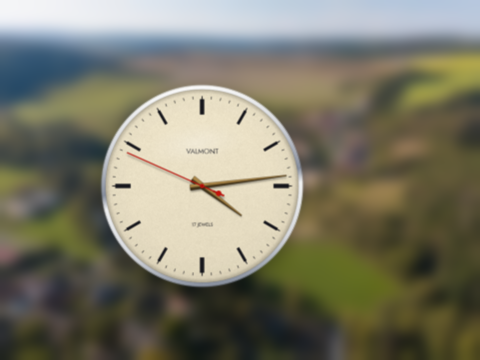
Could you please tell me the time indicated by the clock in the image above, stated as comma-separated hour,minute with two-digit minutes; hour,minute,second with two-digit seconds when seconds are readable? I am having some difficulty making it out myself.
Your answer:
4,13,49
